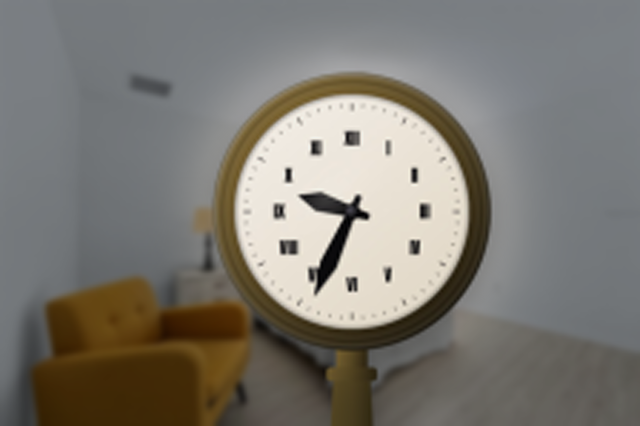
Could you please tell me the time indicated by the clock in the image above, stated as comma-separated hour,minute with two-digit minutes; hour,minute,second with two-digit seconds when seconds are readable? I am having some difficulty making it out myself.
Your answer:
9,34
